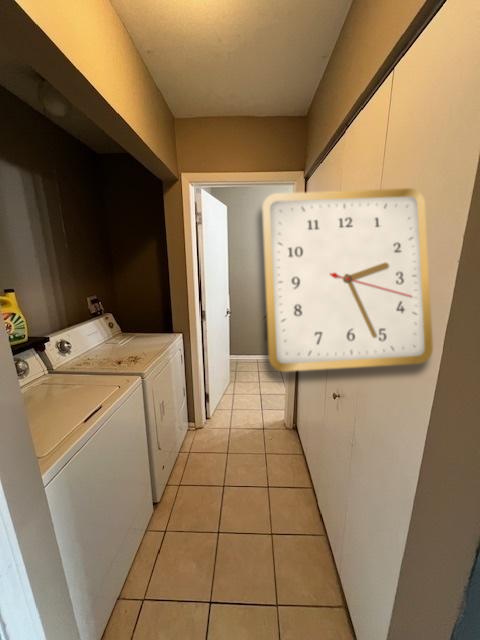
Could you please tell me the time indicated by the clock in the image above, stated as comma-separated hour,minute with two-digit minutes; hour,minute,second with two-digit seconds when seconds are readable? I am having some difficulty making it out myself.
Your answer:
2,26,18
